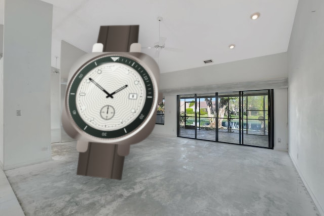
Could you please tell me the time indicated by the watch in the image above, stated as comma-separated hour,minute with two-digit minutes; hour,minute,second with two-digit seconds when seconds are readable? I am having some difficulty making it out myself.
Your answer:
1,51
